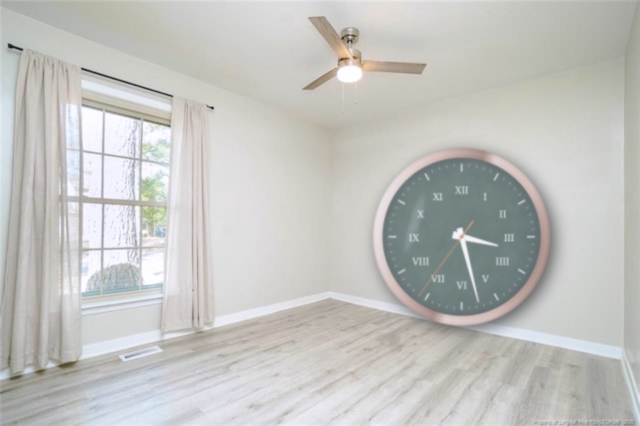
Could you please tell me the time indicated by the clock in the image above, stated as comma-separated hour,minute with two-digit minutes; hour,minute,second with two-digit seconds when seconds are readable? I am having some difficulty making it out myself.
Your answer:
3,27,36
